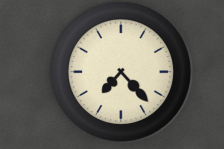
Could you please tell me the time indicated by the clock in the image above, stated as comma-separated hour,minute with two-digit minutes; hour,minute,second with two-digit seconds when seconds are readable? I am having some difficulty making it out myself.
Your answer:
7,23
